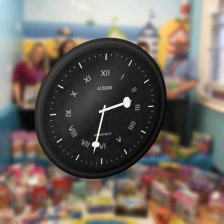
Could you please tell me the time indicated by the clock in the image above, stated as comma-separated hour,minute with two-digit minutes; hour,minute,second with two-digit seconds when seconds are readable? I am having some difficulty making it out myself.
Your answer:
2,32
